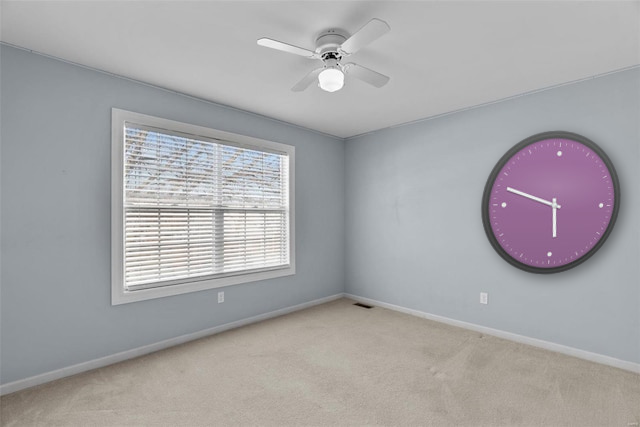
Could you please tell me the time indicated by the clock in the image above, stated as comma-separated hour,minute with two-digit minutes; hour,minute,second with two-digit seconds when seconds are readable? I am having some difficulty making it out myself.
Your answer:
5,48
